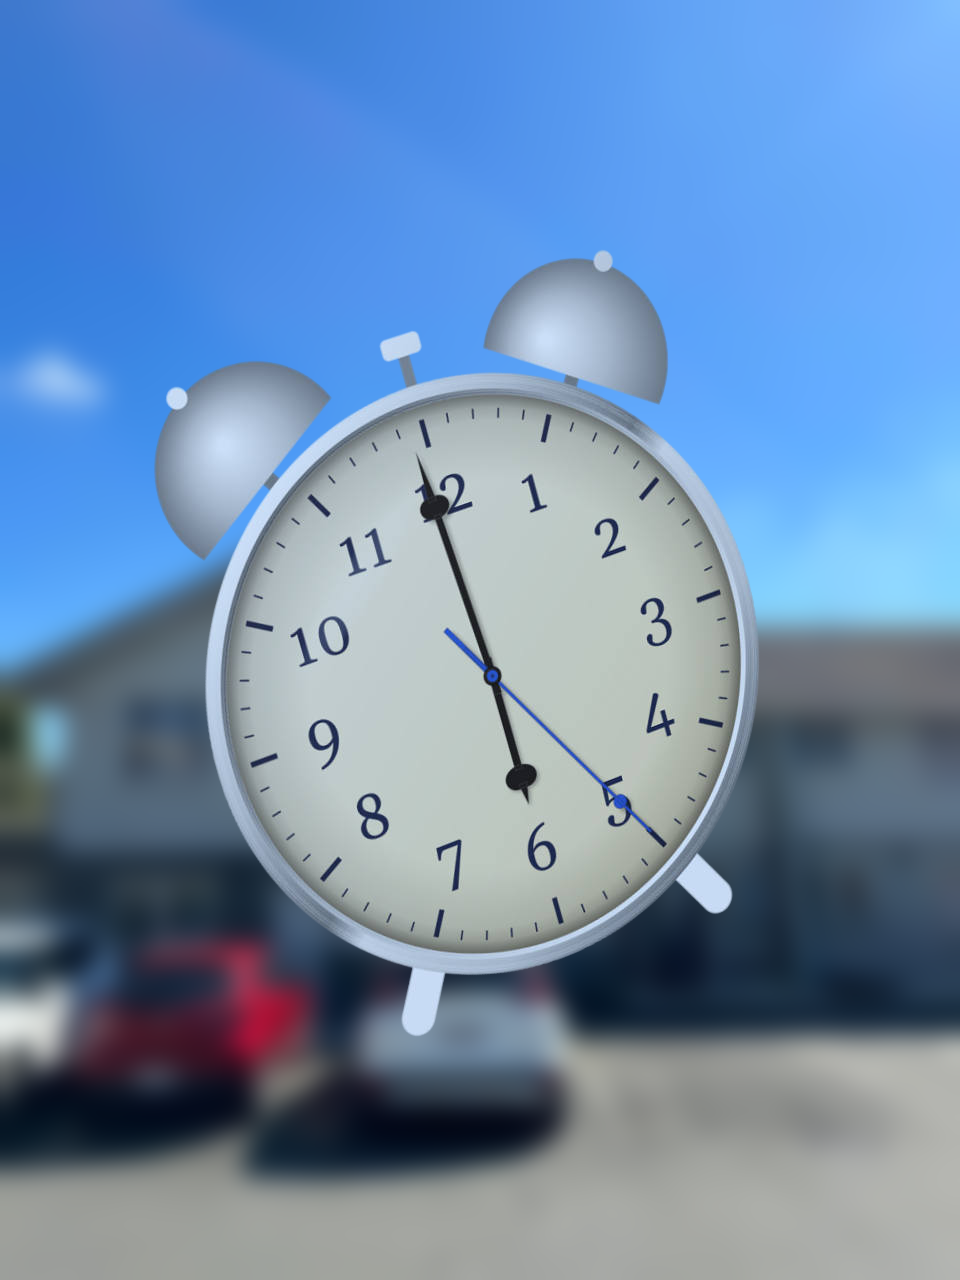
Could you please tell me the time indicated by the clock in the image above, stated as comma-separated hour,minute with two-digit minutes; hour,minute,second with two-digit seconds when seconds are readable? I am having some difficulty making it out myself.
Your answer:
5,59,25
